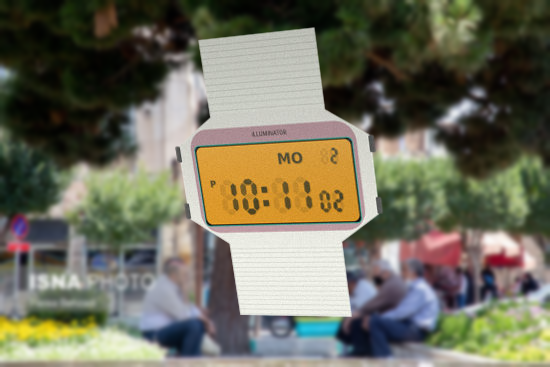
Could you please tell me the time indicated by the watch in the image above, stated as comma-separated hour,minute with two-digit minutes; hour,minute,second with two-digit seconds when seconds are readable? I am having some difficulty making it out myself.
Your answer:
10,11,02
